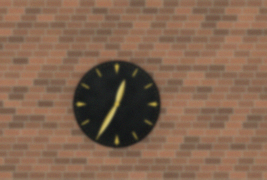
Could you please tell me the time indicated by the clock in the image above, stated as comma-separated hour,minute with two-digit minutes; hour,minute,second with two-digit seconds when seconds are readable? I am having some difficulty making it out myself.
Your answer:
12,35
